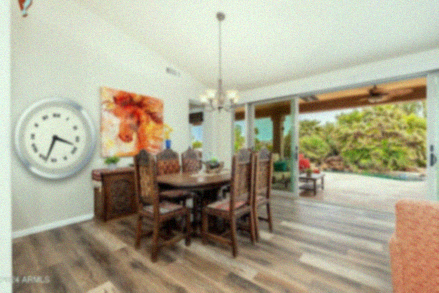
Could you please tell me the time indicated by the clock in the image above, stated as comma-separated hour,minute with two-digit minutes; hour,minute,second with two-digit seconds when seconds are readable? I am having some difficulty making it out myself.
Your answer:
3,33
